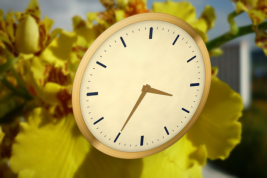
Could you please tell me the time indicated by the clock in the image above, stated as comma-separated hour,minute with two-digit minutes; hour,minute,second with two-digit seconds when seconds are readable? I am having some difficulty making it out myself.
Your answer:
3,35
